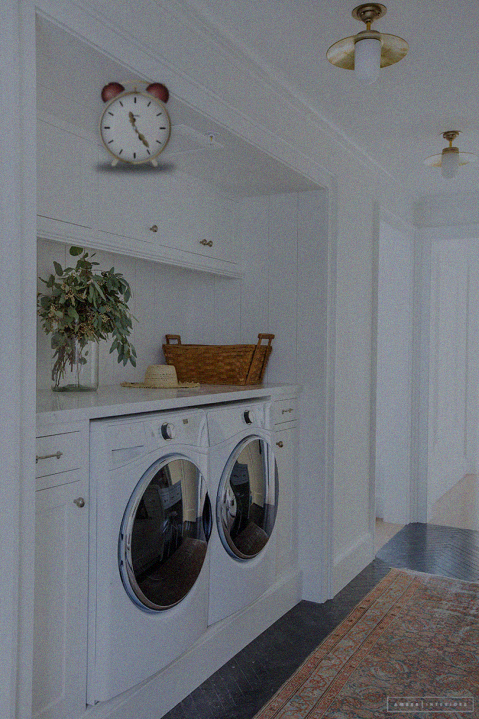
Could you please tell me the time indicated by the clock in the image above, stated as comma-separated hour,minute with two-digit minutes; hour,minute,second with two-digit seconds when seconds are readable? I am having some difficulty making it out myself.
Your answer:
11,24
